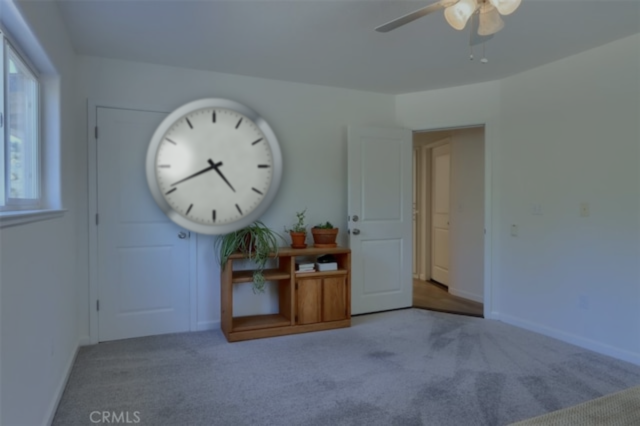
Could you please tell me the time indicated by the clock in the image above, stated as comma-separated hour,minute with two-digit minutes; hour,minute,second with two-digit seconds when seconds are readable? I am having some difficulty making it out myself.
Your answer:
4,41
